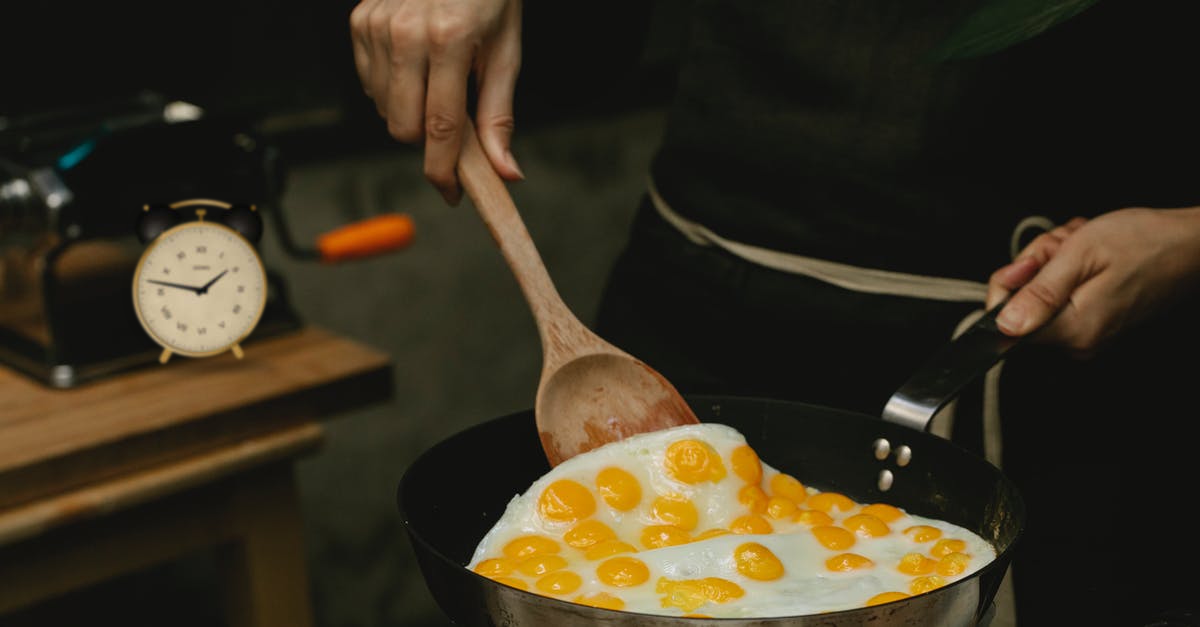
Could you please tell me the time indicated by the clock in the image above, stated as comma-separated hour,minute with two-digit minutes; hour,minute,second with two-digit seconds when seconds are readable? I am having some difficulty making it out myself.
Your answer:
1,47
